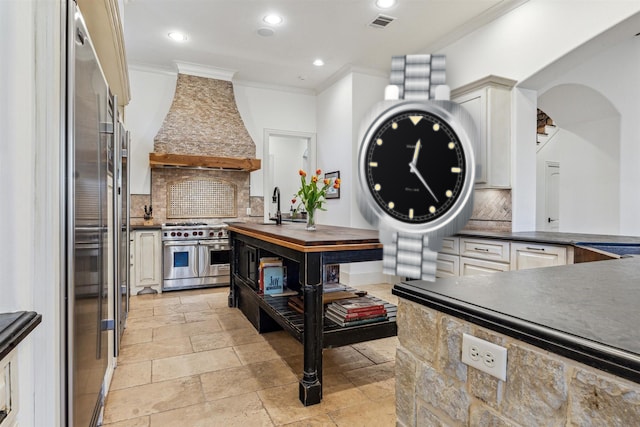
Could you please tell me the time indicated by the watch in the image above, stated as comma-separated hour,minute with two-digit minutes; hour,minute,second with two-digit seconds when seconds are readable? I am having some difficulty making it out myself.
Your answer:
12,23
